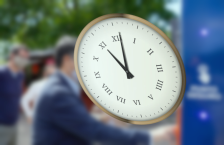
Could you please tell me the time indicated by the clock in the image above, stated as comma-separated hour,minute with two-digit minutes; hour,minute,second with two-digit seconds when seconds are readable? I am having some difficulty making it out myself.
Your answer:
11,01
